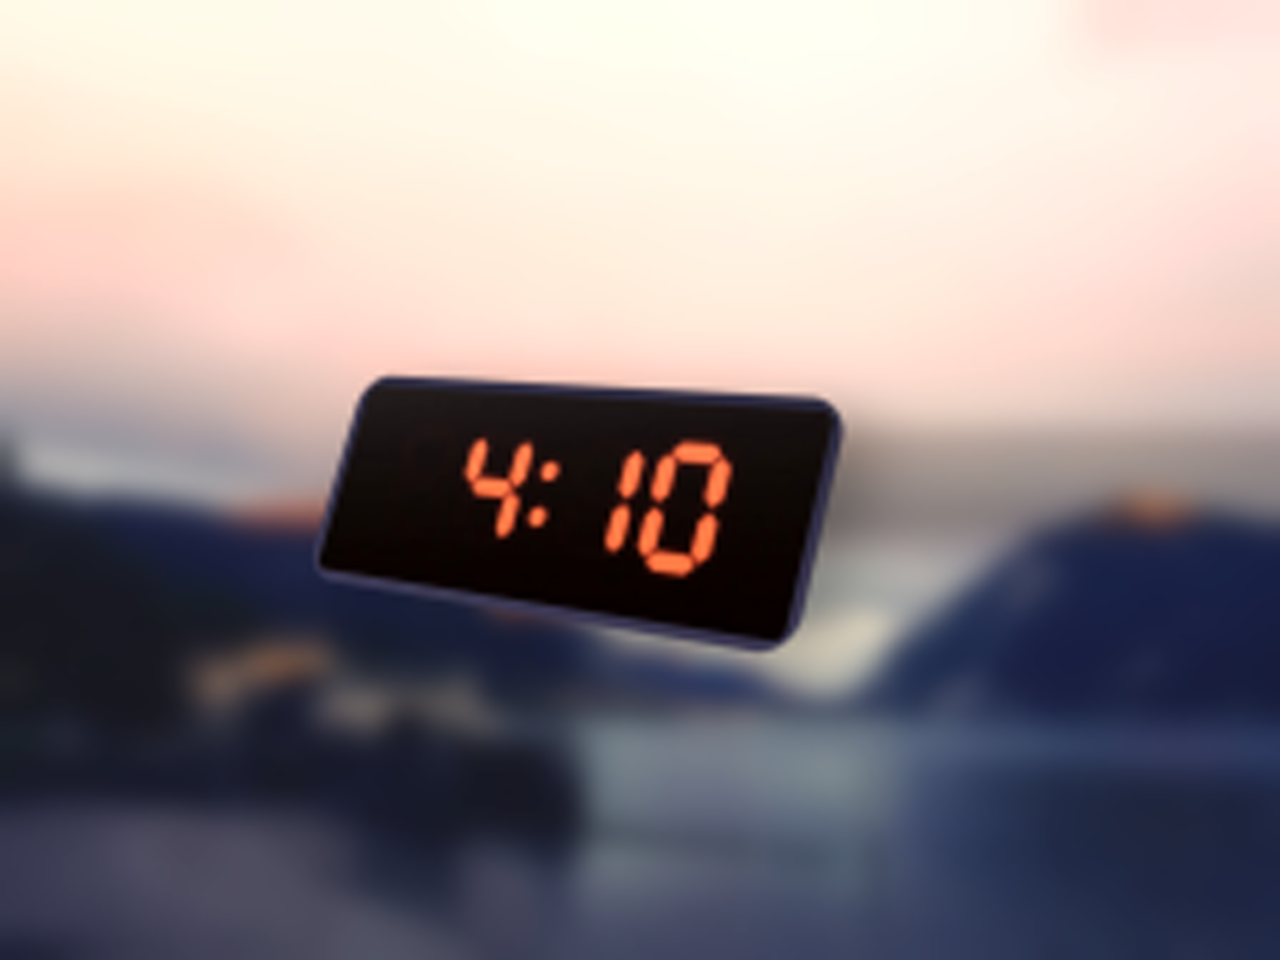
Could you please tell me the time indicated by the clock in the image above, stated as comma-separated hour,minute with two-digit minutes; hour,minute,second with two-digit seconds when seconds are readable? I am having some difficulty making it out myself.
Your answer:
4,10
